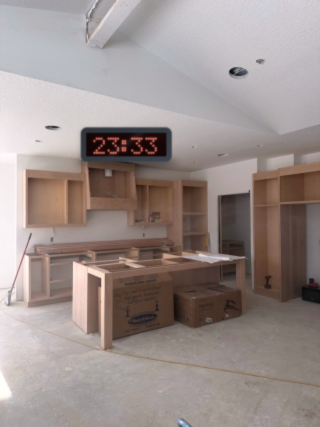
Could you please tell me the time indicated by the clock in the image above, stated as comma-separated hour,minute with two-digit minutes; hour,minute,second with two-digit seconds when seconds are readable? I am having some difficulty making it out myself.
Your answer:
23,33
